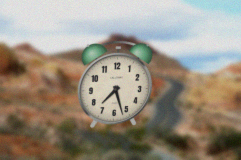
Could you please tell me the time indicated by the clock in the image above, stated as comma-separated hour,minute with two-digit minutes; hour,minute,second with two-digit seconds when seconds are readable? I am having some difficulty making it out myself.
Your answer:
7,27
